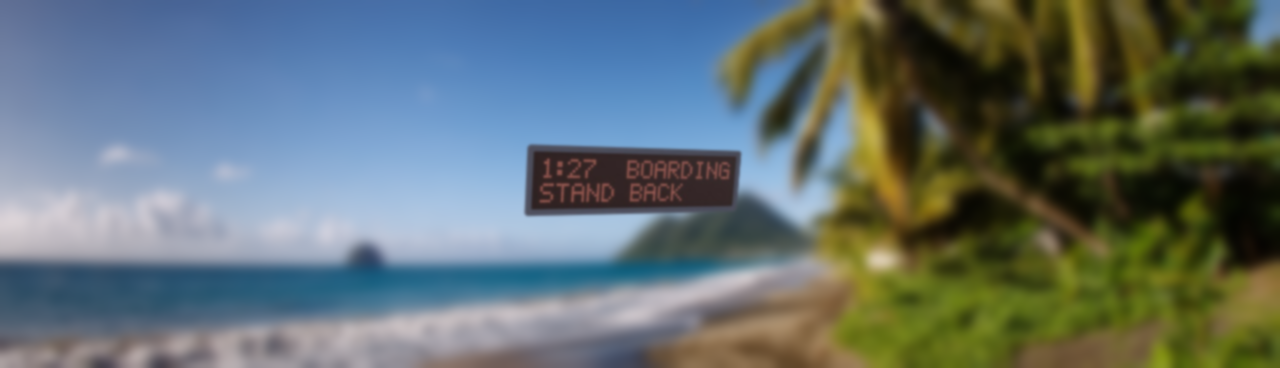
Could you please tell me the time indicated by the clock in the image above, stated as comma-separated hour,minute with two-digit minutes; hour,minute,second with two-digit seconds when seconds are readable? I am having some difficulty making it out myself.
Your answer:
1,27
